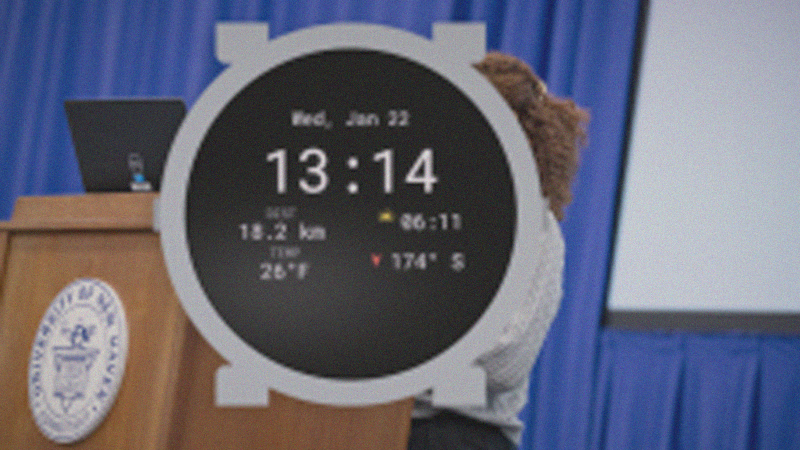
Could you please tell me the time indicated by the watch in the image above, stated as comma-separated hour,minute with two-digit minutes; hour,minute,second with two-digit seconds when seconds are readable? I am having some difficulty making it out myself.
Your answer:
13,14
